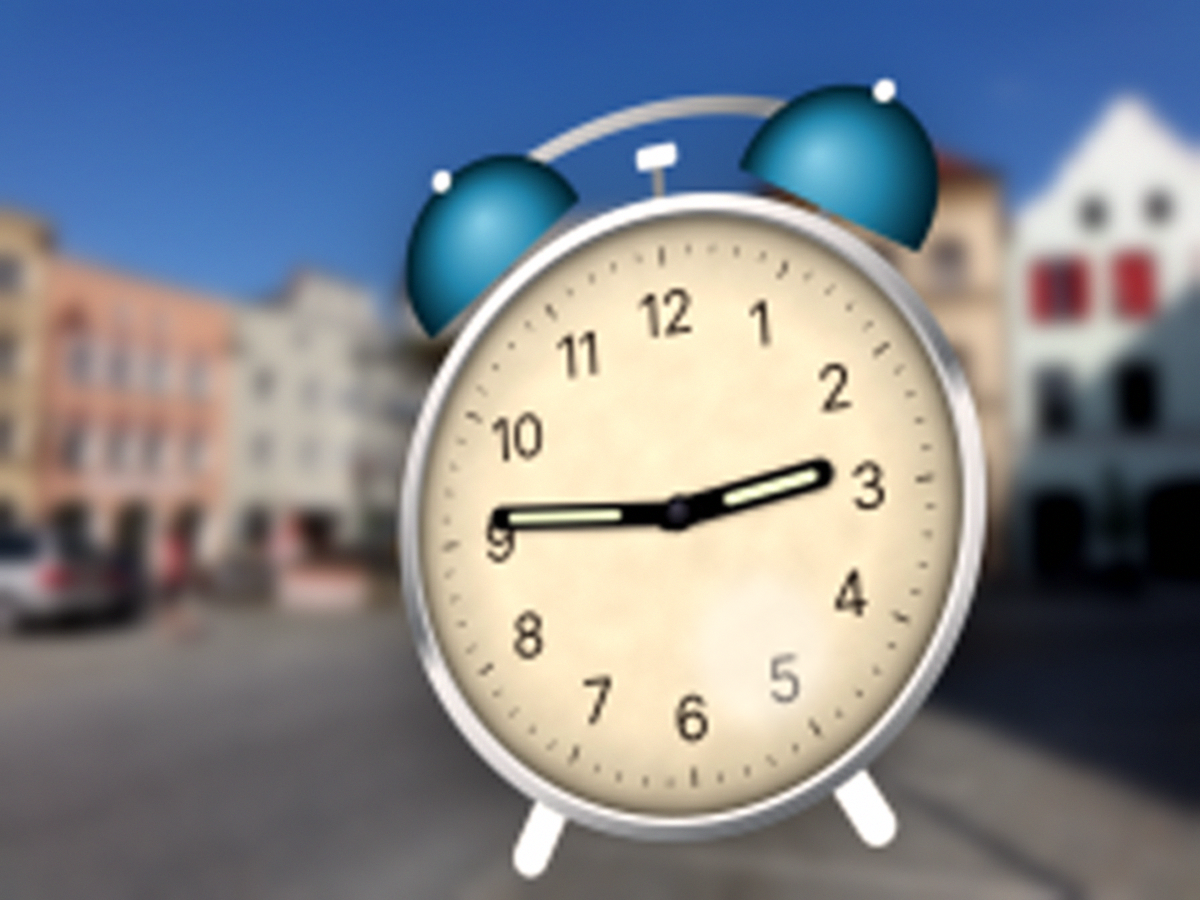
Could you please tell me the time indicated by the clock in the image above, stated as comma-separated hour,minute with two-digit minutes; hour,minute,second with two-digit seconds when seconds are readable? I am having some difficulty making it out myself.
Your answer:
2,46
